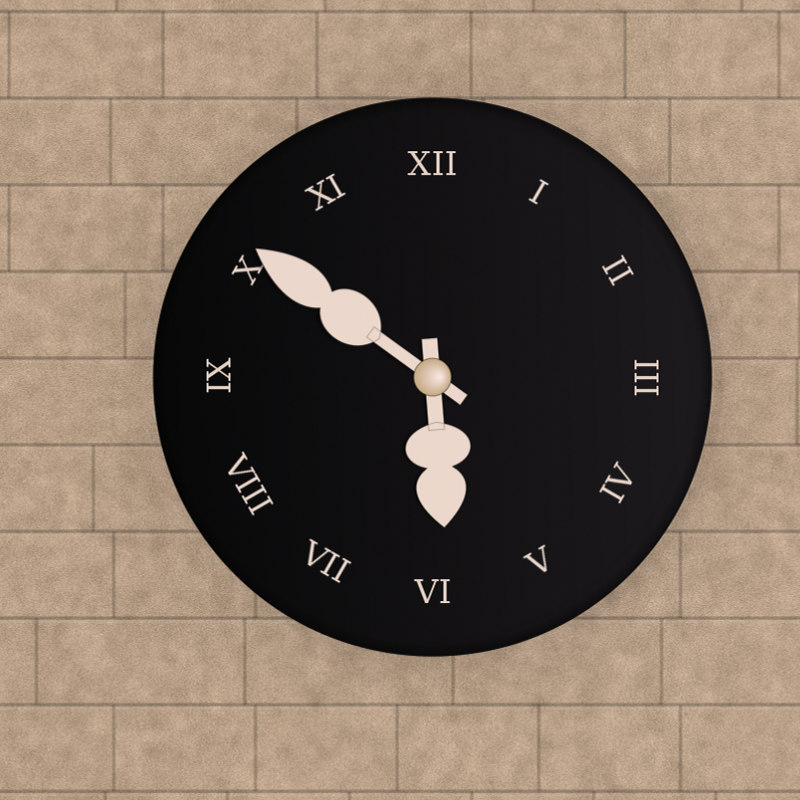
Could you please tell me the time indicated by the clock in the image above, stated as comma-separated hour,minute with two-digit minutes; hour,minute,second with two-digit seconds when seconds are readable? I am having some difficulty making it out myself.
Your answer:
5,51
